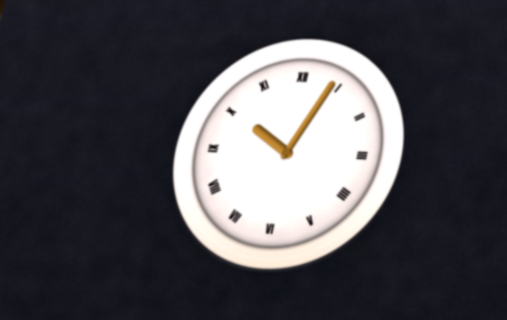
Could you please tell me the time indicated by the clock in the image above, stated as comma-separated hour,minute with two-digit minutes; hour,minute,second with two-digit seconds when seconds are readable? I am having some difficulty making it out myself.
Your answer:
10,04
